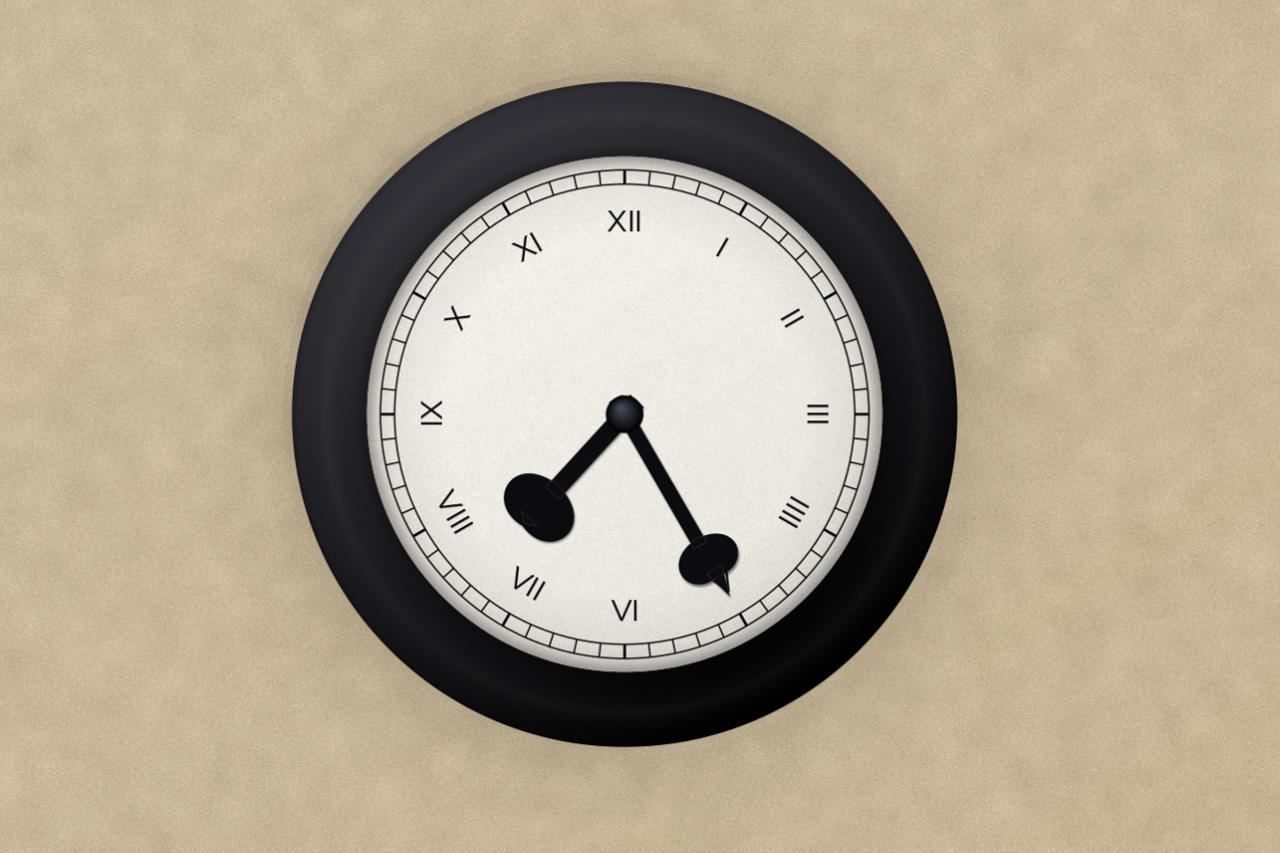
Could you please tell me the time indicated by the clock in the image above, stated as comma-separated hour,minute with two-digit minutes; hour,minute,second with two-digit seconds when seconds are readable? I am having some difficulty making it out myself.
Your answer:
7,25
